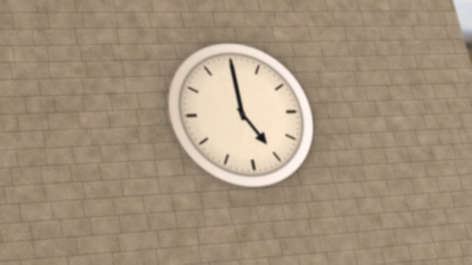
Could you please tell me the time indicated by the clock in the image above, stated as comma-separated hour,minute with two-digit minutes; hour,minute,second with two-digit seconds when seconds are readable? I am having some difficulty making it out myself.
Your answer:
5,00
